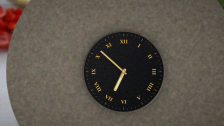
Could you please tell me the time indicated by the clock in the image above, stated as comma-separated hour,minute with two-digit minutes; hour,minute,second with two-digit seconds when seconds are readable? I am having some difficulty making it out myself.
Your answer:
6,52
